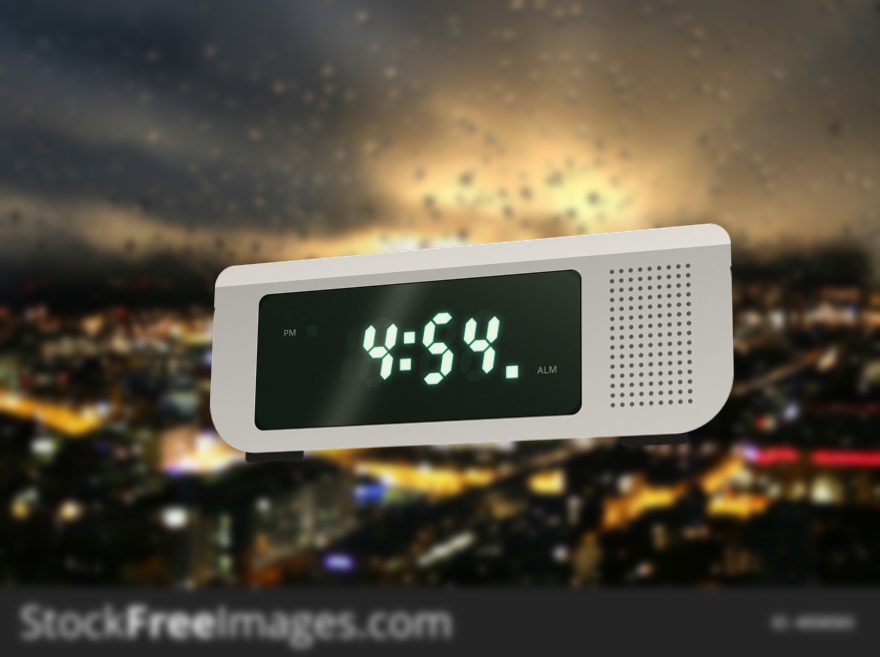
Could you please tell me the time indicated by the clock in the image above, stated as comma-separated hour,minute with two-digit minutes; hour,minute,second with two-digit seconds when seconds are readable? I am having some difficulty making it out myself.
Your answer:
4,54
